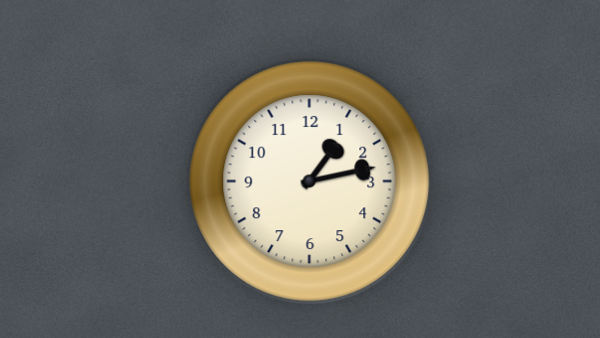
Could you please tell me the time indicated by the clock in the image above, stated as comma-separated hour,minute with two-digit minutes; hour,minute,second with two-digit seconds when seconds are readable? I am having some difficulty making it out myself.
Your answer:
1,13
